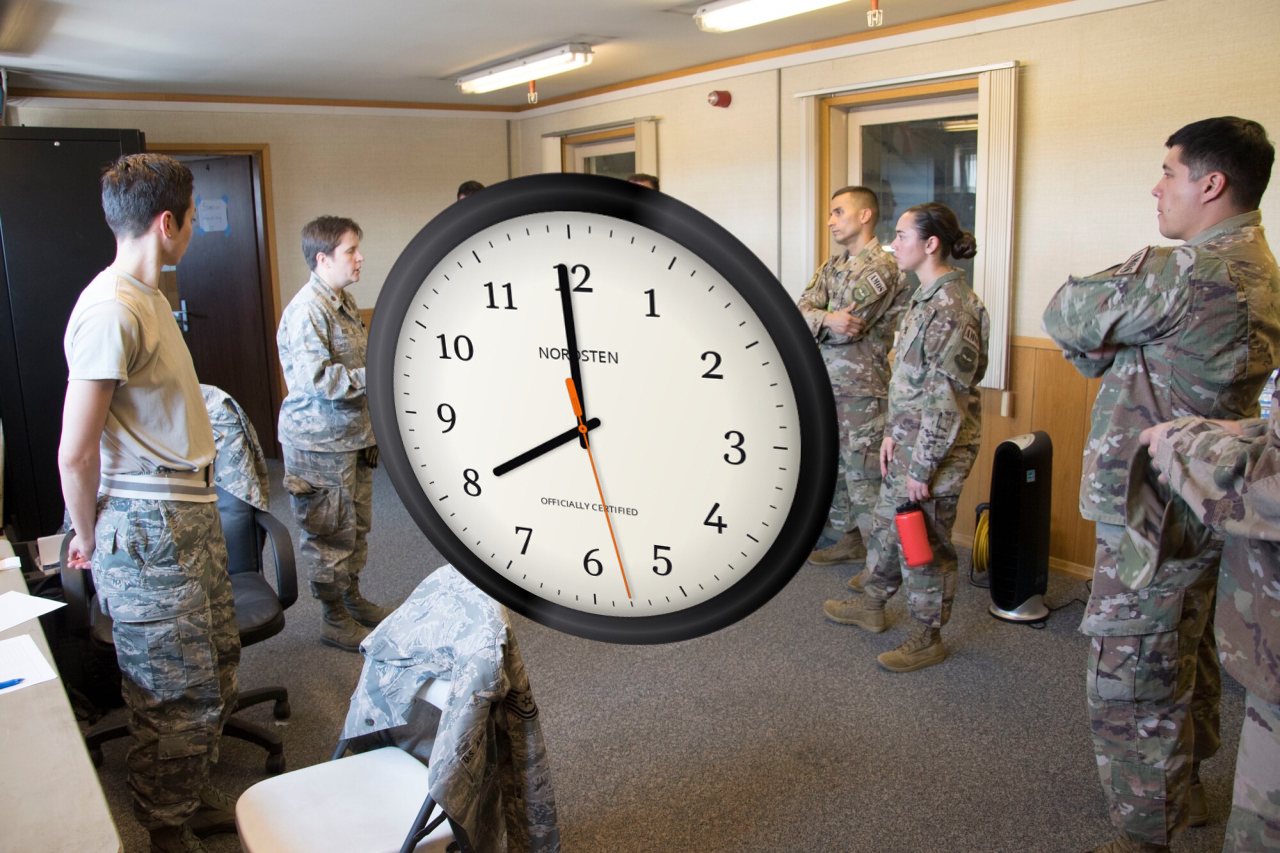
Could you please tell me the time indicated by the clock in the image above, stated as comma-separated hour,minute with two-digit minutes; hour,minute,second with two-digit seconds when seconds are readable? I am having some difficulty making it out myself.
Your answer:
7,59,28
